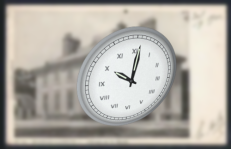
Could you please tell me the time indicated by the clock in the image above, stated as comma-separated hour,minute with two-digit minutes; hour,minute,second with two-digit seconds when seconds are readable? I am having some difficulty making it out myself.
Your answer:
10,01
